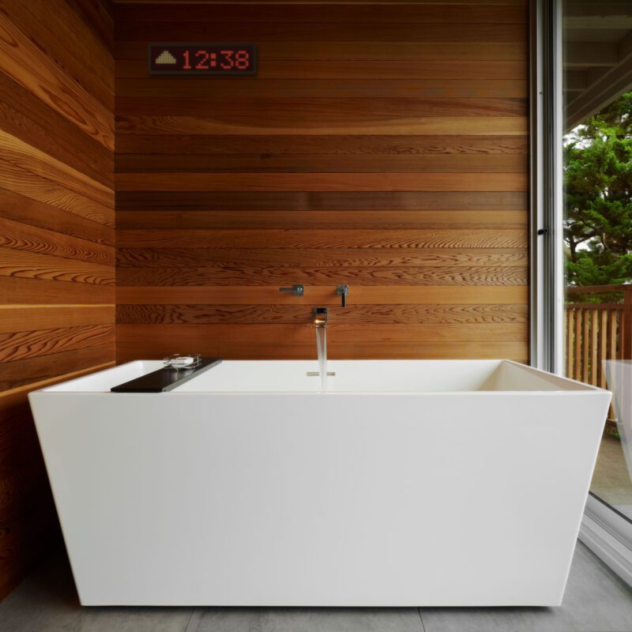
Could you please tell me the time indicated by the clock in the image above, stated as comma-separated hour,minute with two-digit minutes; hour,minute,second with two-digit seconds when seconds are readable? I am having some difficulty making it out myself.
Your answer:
12,38
